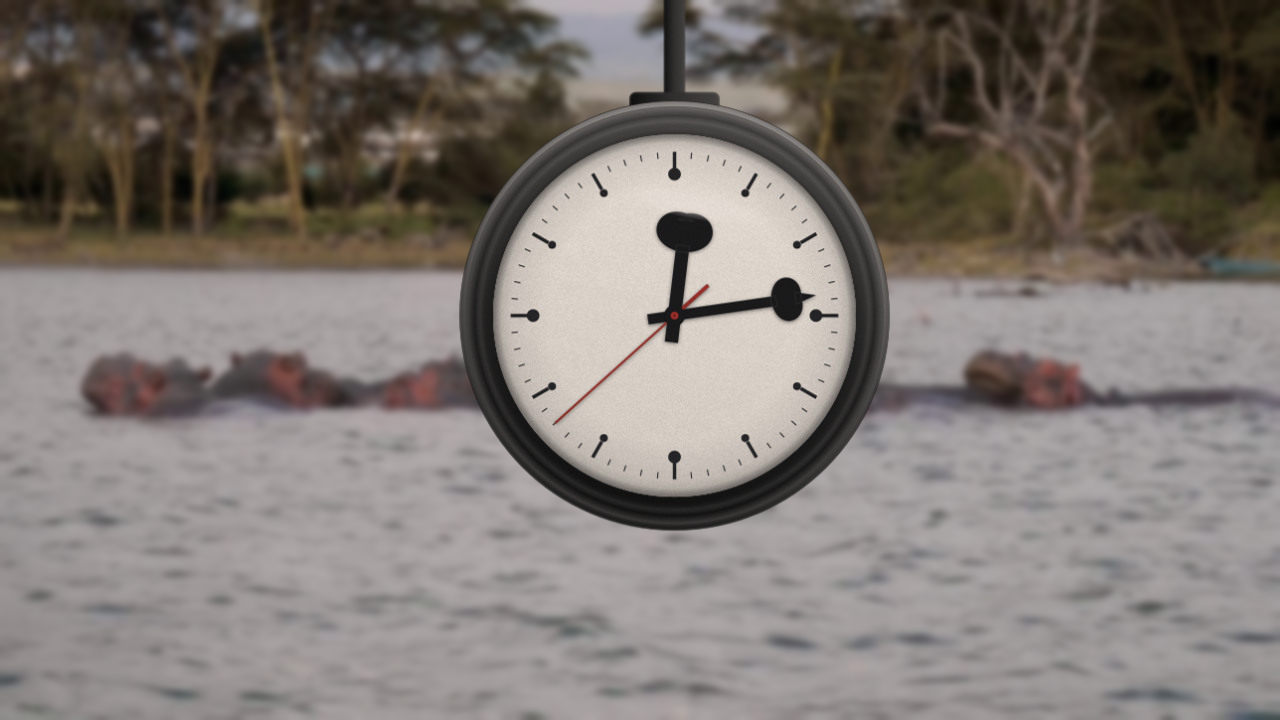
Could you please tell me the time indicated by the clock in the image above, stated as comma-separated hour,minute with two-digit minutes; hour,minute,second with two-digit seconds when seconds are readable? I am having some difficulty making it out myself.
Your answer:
12,13,38
